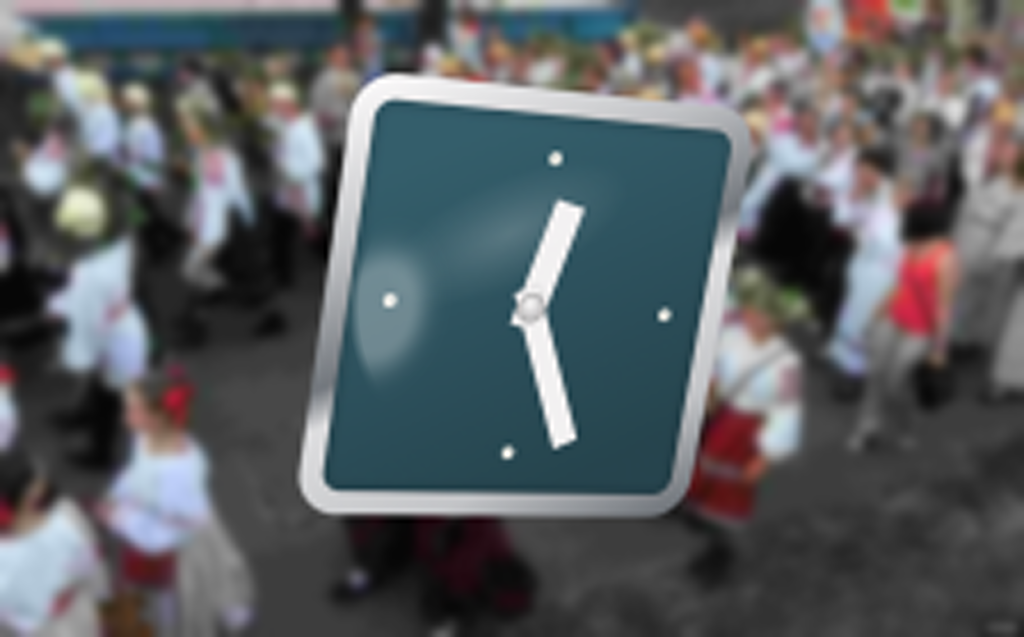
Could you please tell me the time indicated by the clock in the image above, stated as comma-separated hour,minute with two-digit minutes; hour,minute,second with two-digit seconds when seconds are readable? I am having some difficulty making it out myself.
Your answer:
12,26
